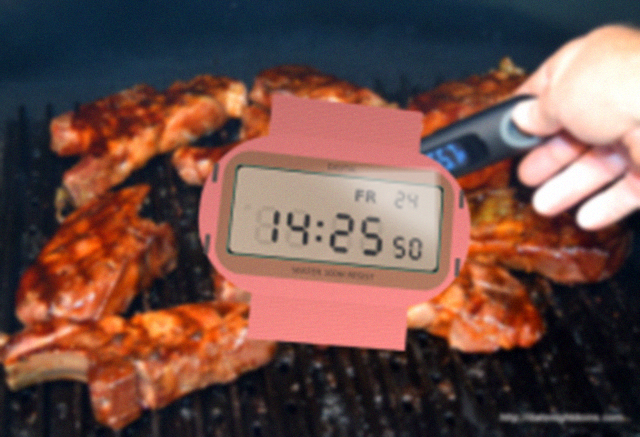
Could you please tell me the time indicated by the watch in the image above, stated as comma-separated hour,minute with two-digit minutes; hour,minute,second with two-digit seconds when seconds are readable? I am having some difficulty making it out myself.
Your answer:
14,25,50
